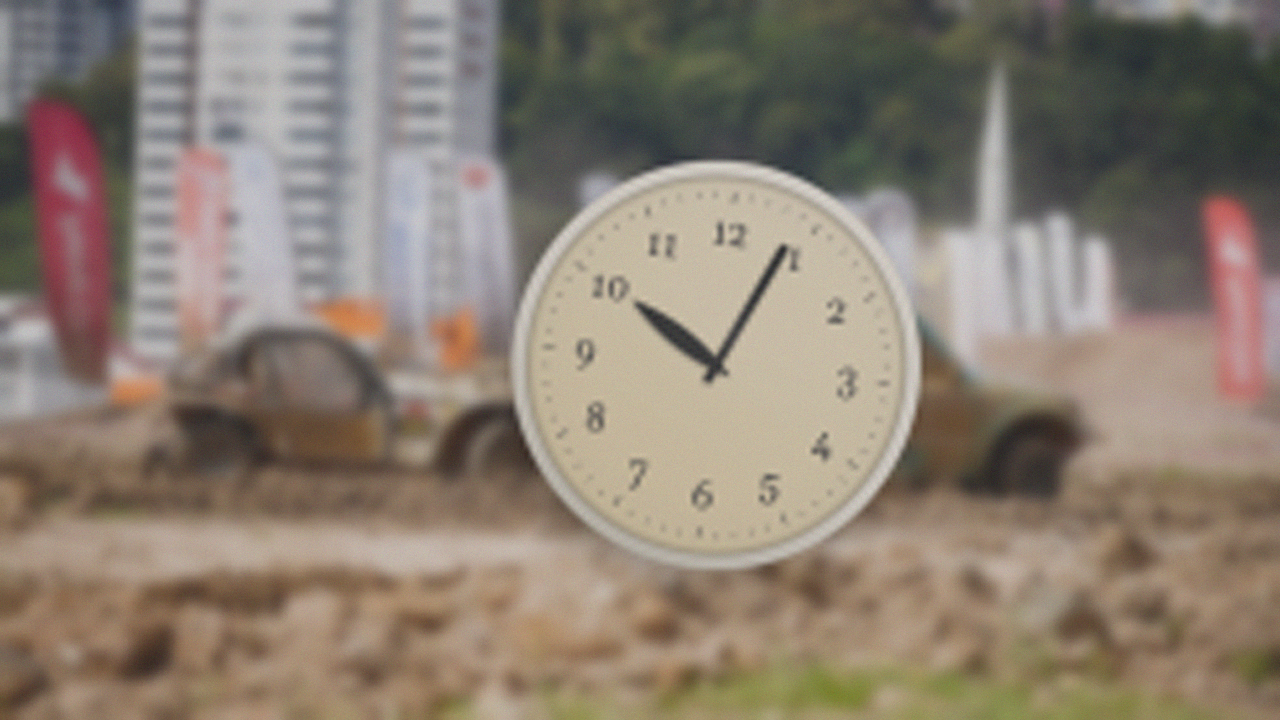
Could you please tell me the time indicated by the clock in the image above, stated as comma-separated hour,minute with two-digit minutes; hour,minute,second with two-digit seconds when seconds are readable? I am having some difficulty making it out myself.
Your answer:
10,04
